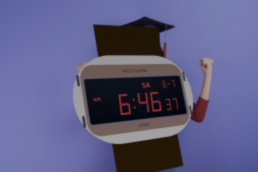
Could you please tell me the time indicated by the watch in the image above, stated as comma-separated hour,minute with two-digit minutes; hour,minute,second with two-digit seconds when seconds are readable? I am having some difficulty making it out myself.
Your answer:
6,46,37
